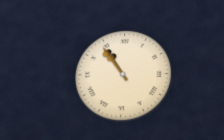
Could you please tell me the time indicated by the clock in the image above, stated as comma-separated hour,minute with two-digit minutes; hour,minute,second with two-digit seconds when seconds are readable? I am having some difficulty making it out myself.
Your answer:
10,54
